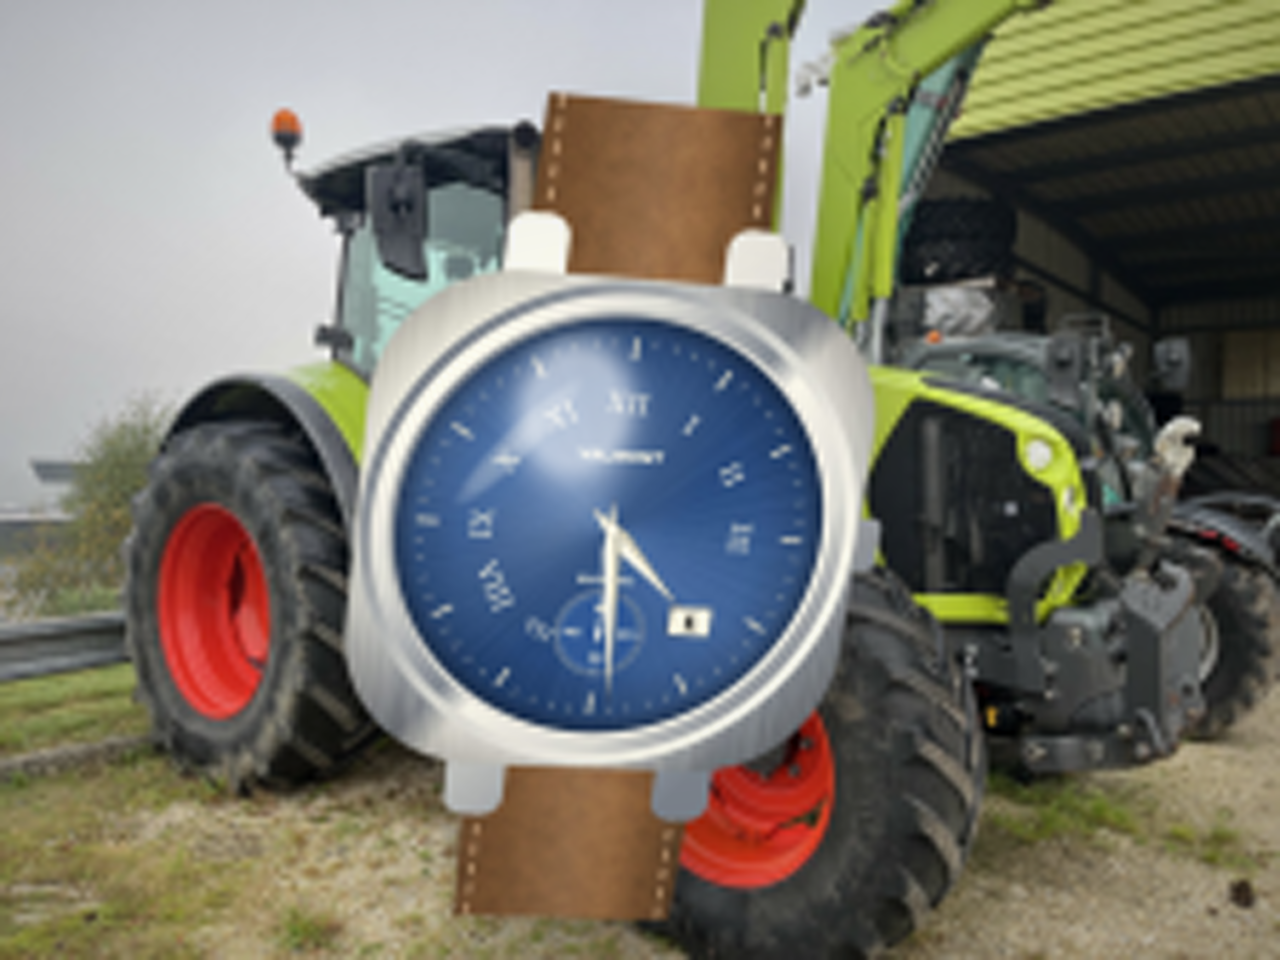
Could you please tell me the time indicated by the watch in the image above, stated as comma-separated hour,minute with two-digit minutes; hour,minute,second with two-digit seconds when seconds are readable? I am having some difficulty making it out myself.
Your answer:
4,29
